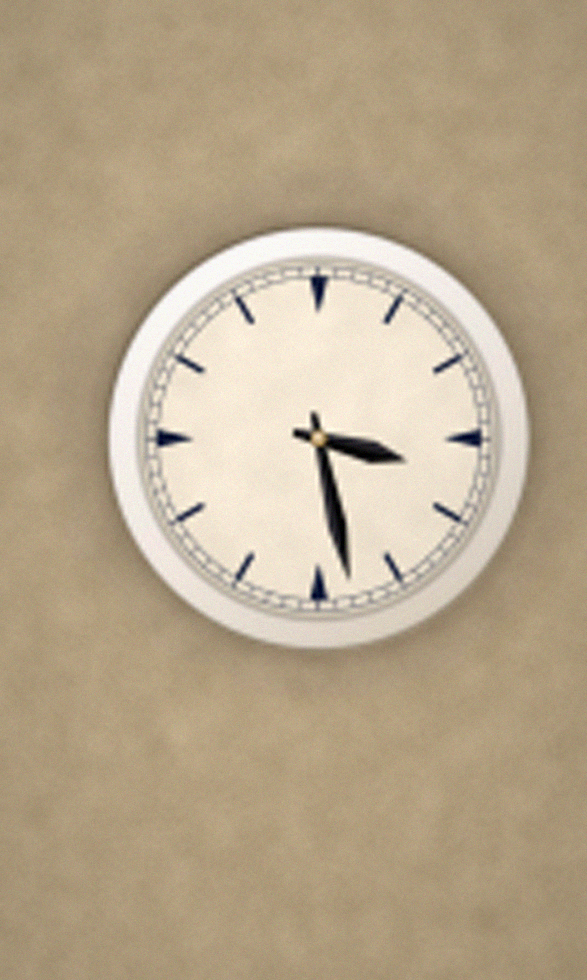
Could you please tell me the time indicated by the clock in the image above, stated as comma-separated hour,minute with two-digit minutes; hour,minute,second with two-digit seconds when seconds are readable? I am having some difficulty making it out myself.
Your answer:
3,28
